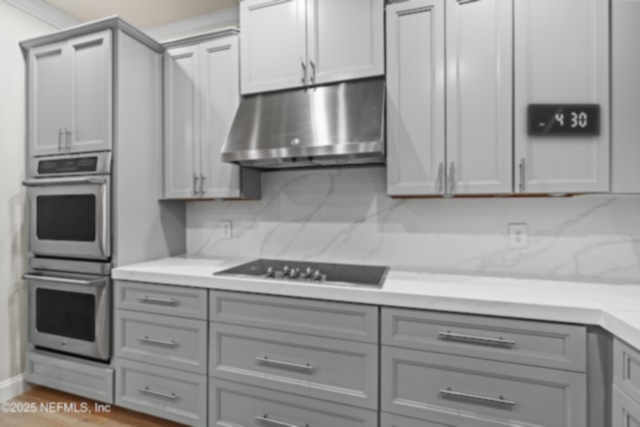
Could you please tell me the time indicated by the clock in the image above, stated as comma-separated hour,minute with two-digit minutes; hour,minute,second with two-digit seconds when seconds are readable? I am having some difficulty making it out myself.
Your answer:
4,30
